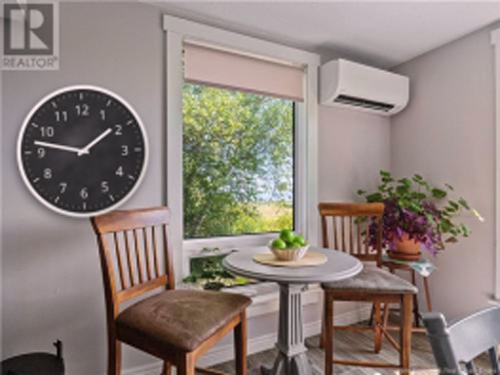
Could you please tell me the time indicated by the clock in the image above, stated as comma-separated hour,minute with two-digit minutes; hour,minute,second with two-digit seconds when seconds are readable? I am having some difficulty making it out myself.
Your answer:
1,47
